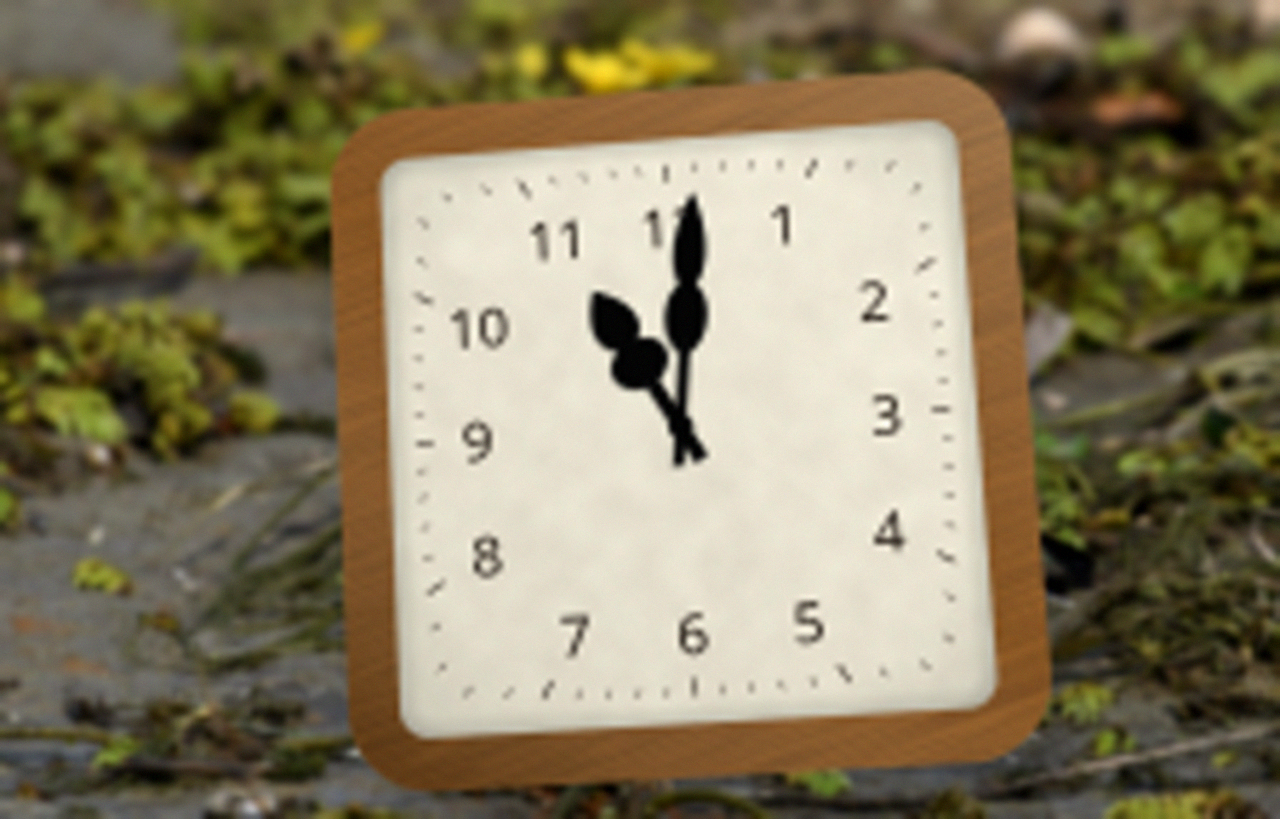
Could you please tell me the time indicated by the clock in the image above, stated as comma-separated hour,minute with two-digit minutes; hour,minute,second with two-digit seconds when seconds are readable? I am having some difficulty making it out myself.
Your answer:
11,01
